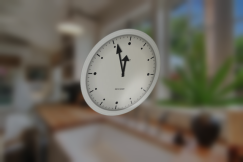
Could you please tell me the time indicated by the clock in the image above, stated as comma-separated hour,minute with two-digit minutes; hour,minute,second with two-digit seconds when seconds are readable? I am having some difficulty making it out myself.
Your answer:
11,56
